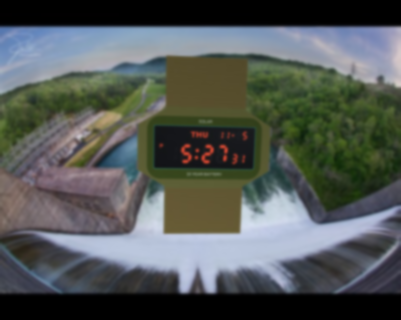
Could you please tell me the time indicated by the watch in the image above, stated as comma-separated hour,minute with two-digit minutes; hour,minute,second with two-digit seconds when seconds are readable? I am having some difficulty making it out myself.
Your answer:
5,27
